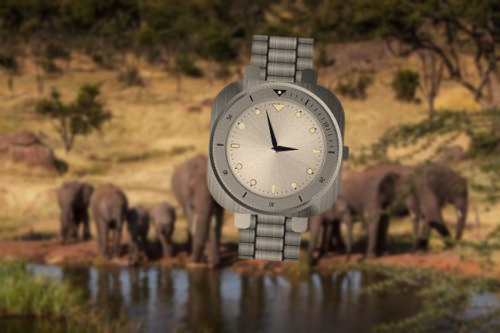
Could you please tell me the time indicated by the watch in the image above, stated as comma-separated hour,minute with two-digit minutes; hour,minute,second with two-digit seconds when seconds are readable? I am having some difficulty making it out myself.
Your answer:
2,57
